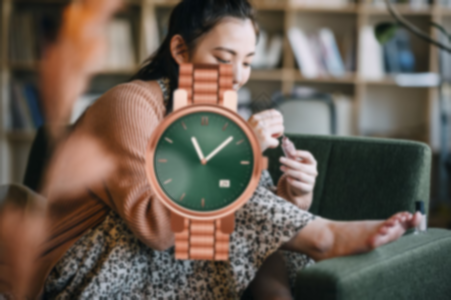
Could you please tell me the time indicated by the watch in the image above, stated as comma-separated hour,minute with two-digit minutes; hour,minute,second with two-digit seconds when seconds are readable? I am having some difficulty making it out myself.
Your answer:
11,08
